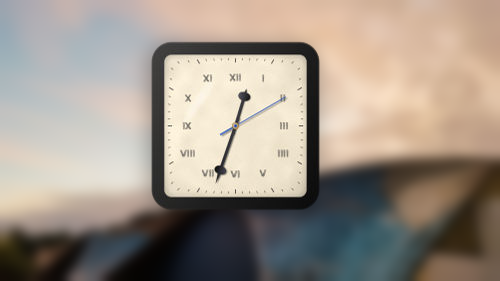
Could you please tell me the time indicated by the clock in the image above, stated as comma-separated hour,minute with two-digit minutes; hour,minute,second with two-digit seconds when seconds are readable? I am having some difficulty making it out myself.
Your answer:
12,33,10
